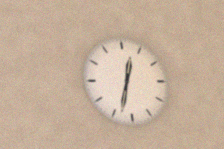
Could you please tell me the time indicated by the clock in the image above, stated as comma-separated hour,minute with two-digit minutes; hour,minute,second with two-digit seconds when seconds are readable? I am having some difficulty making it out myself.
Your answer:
12,33
